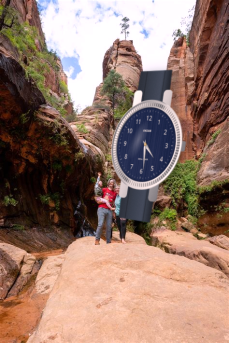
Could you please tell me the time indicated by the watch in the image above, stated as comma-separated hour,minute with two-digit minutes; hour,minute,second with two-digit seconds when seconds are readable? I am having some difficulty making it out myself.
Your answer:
4,29
